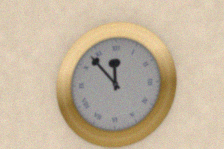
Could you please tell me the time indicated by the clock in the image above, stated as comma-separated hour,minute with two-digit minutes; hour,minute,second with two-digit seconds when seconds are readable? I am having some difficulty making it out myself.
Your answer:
11,53
